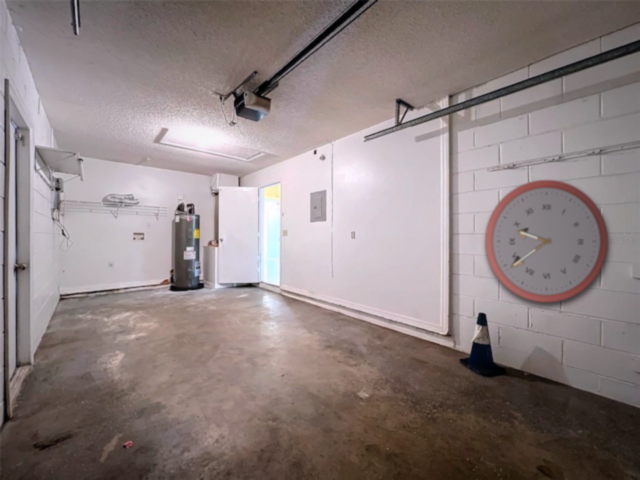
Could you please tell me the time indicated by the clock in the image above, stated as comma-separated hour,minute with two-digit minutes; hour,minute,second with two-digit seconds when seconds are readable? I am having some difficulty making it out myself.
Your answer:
9,39
